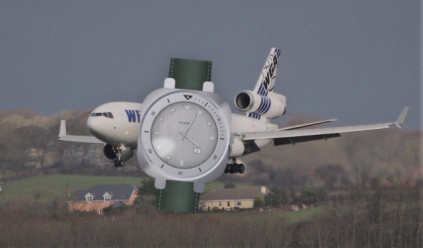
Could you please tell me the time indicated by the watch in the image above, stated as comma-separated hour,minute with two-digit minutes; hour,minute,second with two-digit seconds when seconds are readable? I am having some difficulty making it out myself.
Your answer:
4,04
